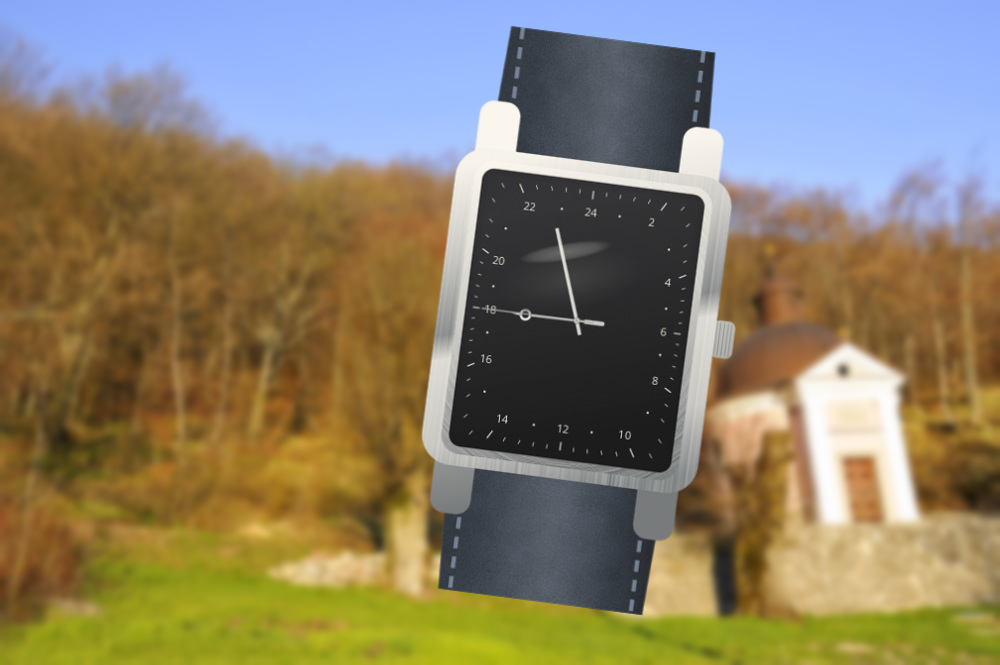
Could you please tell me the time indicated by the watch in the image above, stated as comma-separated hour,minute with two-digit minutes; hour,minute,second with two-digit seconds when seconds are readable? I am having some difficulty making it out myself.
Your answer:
17,56,45
